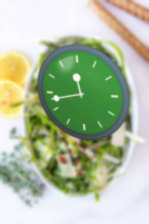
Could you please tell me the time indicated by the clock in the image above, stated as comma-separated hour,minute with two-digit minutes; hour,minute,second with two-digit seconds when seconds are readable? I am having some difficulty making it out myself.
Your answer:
11,43
